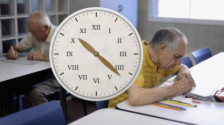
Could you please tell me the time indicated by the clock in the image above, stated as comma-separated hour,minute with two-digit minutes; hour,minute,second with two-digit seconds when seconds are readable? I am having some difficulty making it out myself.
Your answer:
10,22
